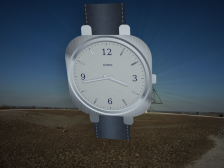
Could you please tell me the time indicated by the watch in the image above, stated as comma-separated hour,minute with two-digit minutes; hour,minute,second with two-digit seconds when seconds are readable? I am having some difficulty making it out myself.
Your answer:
3,43
